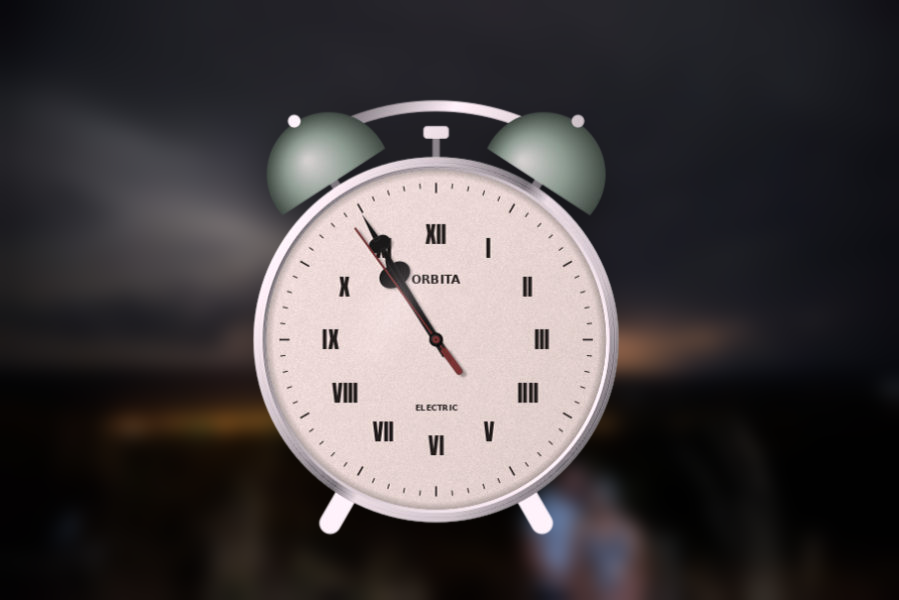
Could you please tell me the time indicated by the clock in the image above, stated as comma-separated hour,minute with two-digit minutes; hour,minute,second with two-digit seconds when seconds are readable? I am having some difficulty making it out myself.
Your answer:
10,54,54
